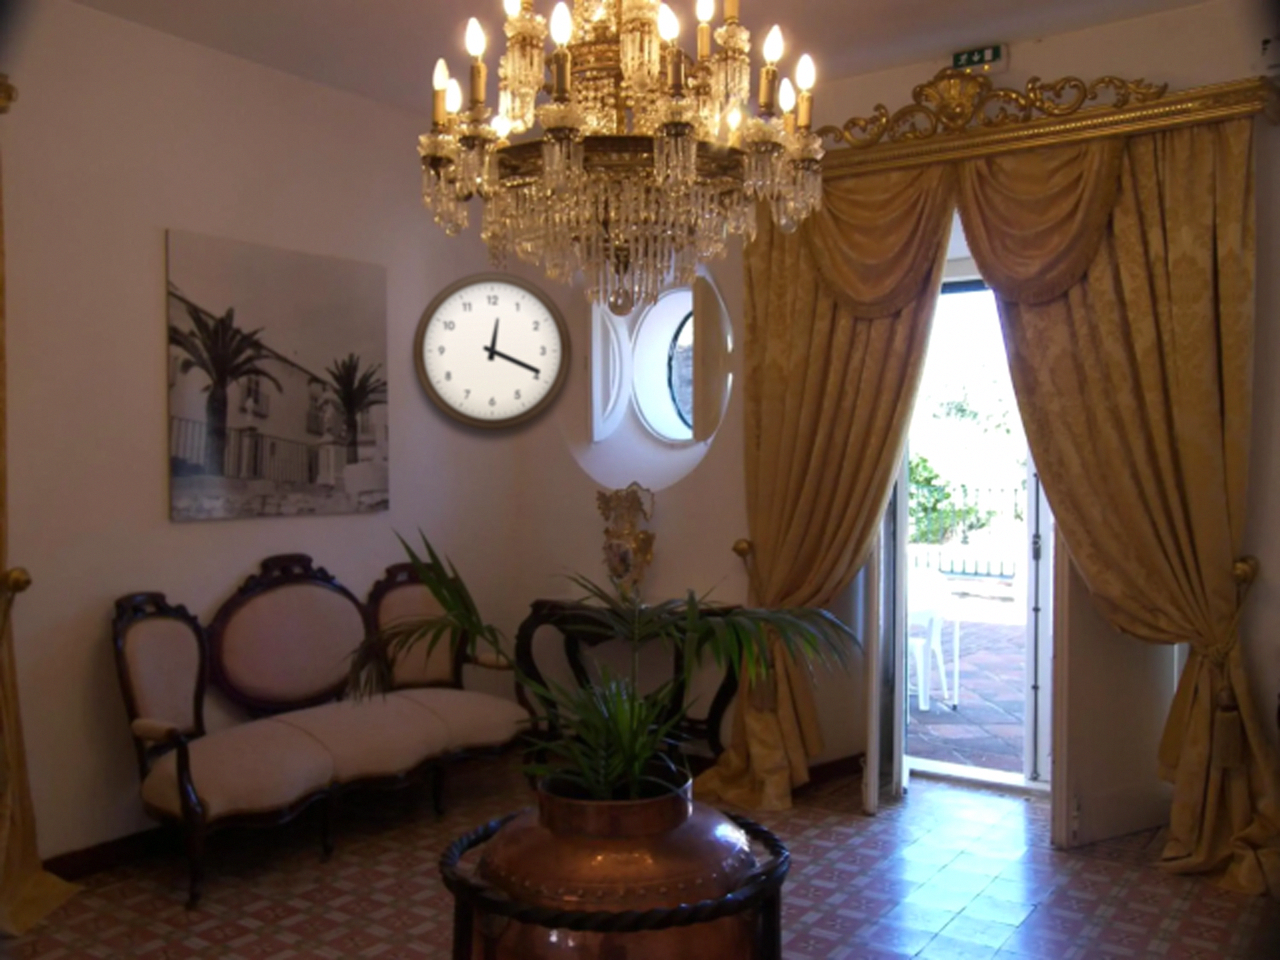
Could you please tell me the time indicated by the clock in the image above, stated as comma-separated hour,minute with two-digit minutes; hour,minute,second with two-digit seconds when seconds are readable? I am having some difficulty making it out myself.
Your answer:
12,19
